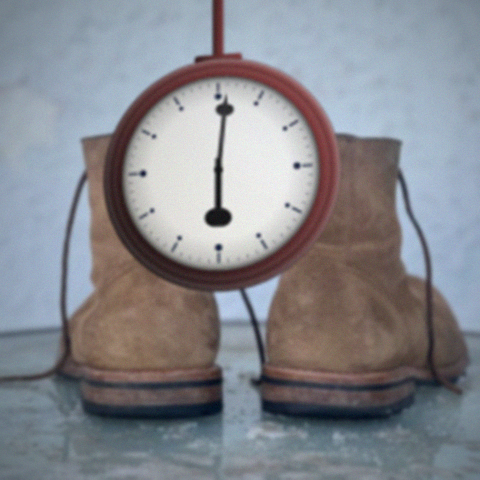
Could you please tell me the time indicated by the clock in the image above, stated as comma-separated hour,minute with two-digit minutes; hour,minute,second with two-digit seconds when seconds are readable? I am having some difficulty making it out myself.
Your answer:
6,01
